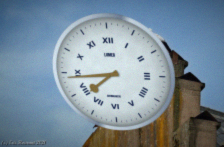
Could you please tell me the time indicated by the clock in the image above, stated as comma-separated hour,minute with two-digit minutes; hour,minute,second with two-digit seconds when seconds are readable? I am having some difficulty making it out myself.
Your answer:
7,44
